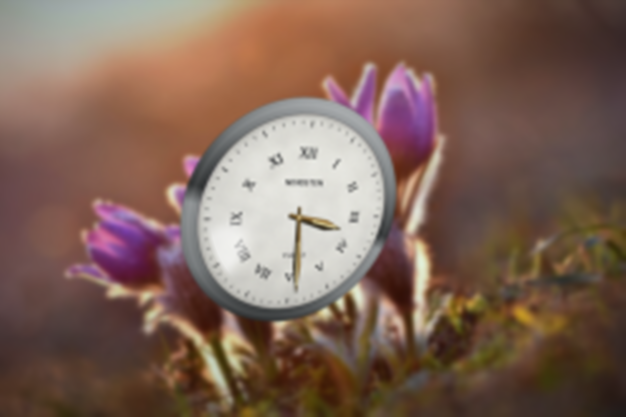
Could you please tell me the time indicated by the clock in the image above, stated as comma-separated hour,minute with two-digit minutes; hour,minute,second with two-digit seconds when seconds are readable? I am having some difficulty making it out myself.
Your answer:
3,29
